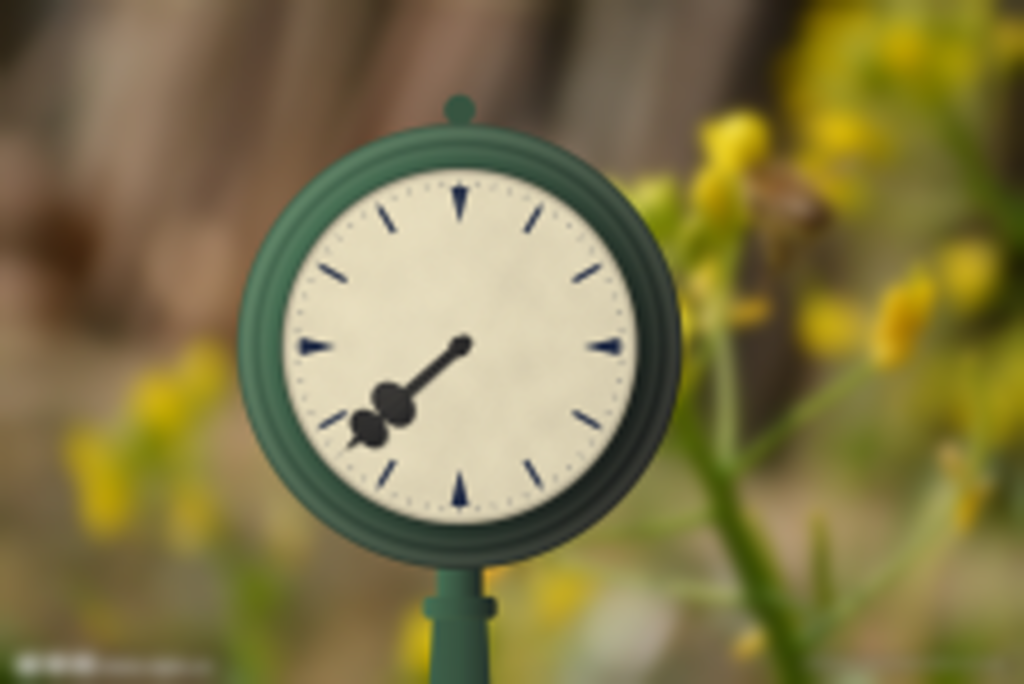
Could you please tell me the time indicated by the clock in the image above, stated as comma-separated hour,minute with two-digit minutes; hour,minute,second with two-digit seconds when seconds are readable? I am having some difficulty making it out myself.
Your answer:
7,38
